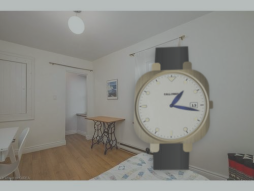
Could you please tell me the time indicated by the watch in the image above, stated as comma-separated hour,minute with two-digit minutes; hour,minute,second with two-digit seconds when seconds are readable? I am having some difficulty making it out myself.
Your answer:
1,17
